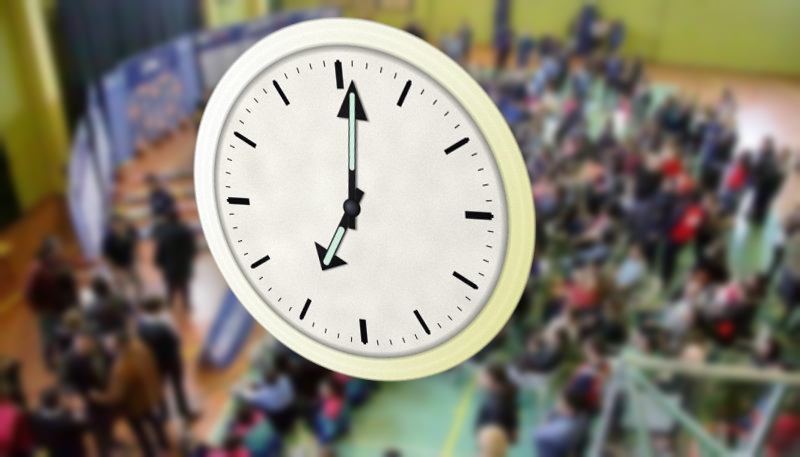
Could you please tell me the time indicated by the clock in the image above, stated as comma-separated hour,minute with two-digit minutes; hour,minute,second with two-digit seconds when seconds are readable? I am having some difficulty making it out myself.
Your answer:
7,01
